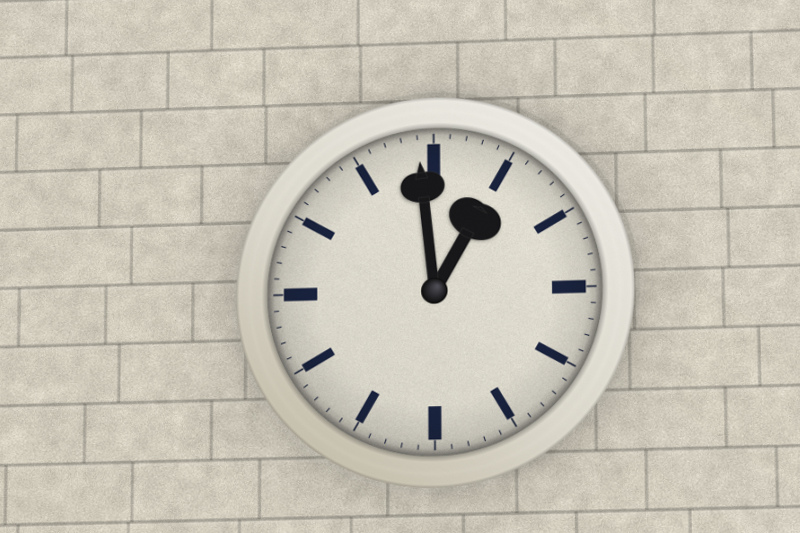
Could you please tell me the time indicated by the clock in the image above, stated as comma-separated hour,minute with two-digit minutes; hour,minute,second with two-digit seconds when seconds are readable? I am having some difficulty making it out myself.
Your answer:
12,59
